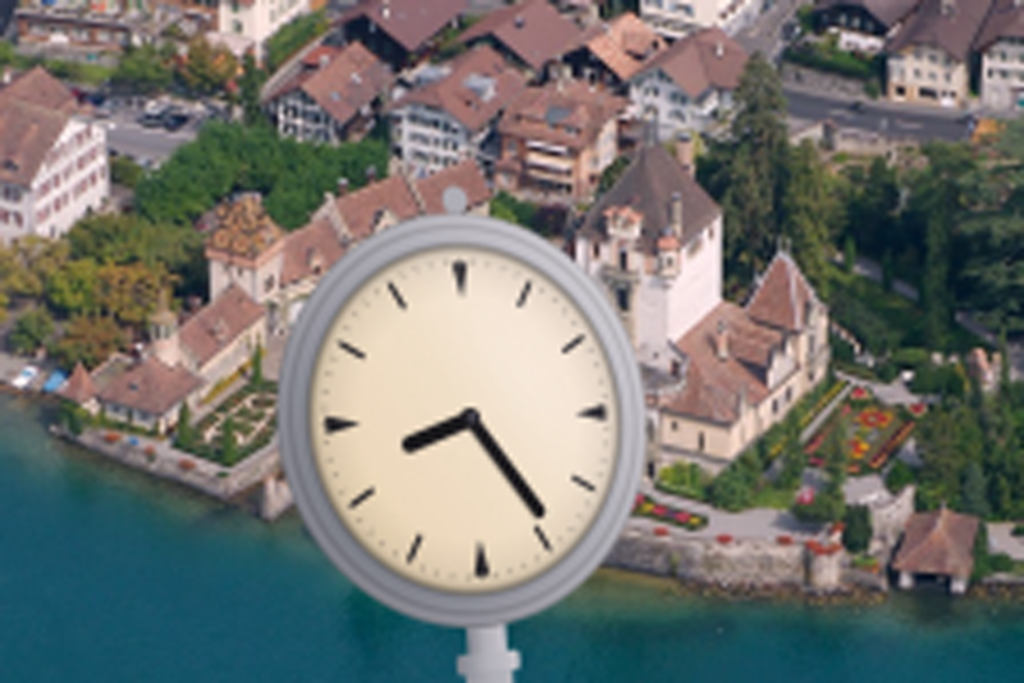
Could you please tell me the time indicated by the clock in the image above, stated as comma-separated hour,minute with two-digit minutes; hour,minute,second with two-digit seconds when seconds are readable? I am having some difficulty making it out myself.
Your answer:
8,24
